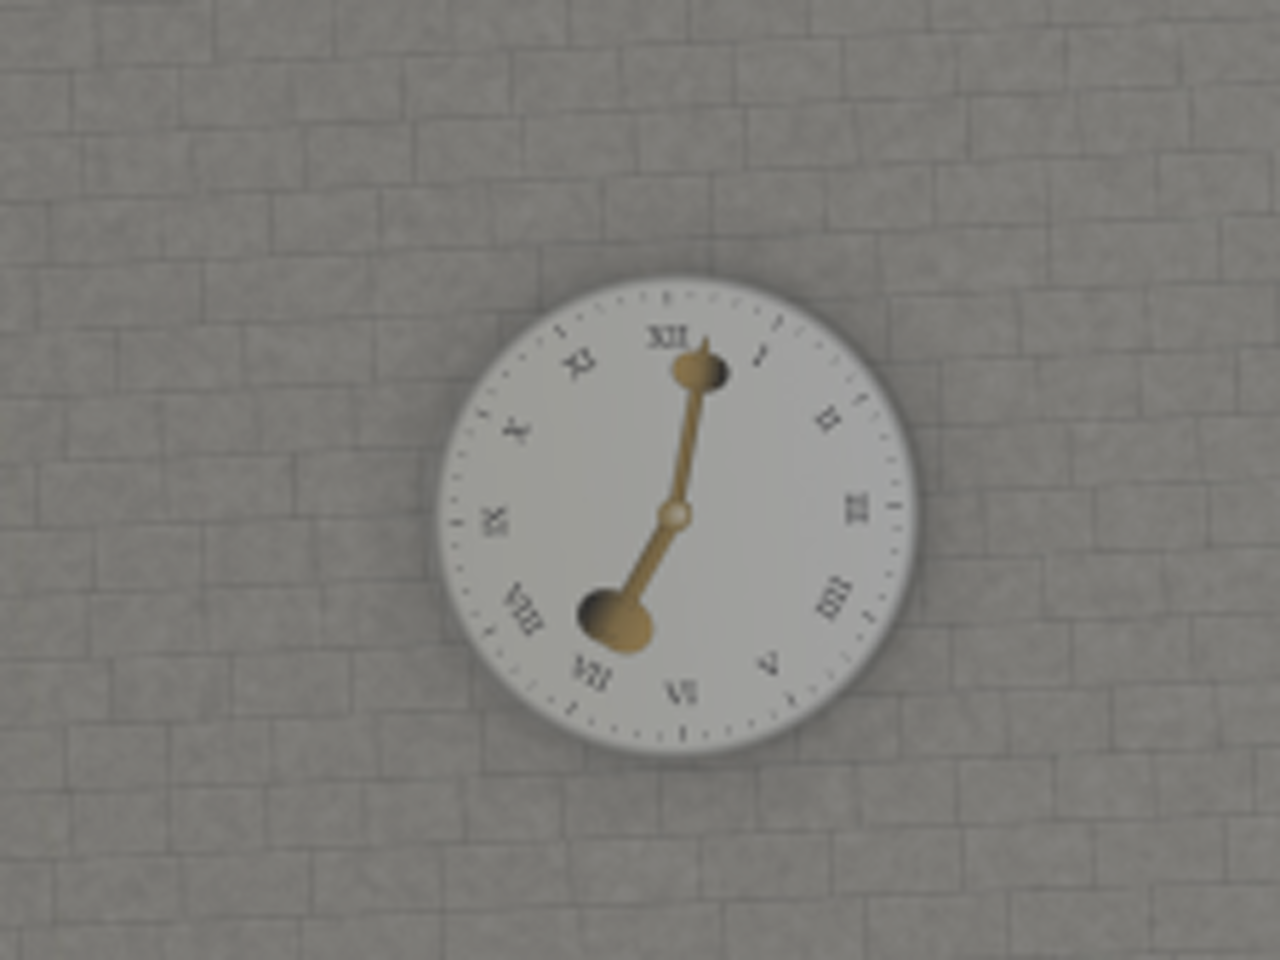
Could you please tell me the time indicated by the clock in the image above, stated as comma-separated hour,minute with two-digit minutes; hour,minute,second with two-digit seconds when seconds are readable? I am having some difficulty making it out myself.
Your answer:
7,02
